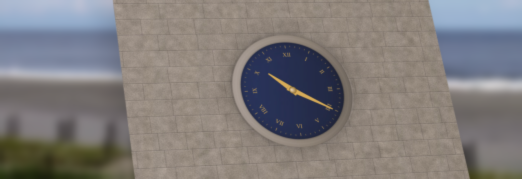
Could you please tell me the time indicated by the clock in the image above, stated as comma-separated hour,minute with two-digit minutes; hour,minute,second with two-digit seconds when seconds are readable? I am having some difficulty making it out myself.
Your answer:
10,20
